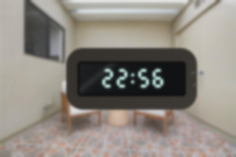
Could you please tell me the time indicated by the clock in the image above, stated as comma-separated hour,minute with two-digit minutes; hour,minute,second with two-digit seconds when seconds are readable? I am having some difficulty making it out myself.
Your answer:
22,56
